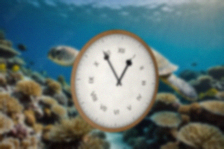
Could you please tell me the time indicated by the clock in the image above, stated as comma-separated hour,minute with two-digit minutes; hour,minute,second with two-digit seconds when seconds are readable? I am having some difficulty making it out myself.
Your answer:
12,54
